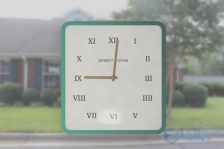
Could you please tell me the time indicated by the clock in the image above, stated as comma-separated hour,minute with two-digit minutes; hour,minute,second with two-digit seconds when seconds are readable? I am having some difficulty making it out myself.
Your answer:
9,01
